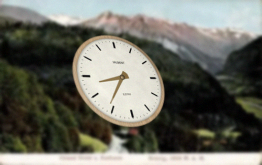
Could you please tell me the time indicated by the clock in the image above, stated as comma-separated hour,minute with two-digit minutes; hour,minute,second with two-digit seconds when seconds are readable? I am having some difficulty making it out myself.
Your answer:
8,36
